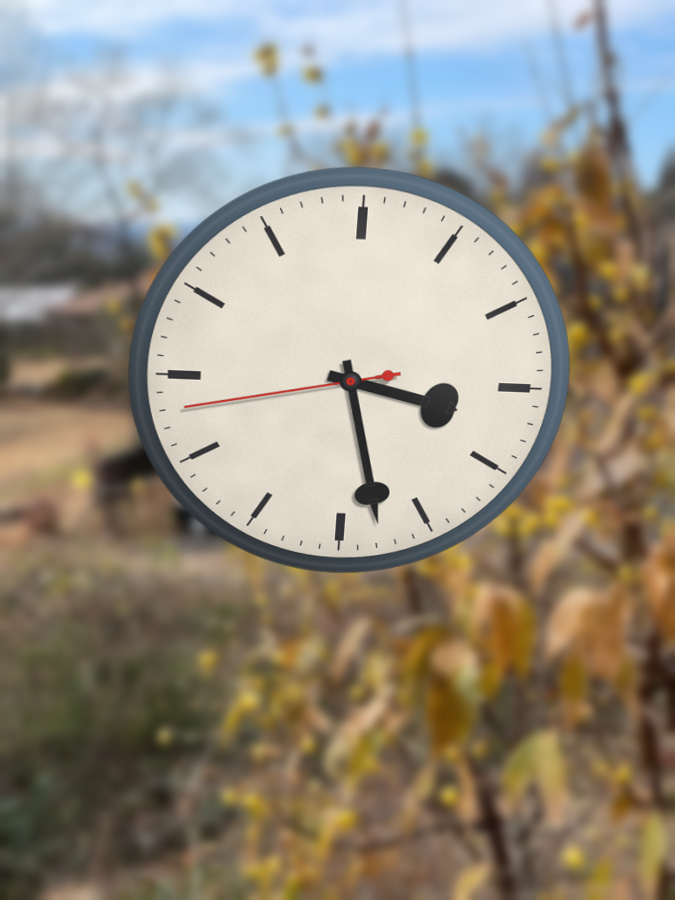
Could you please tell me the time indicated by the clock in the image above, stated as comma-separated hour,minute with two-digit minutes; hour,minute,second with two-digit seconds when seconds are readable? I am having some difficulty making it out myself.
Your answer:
3,27,43
